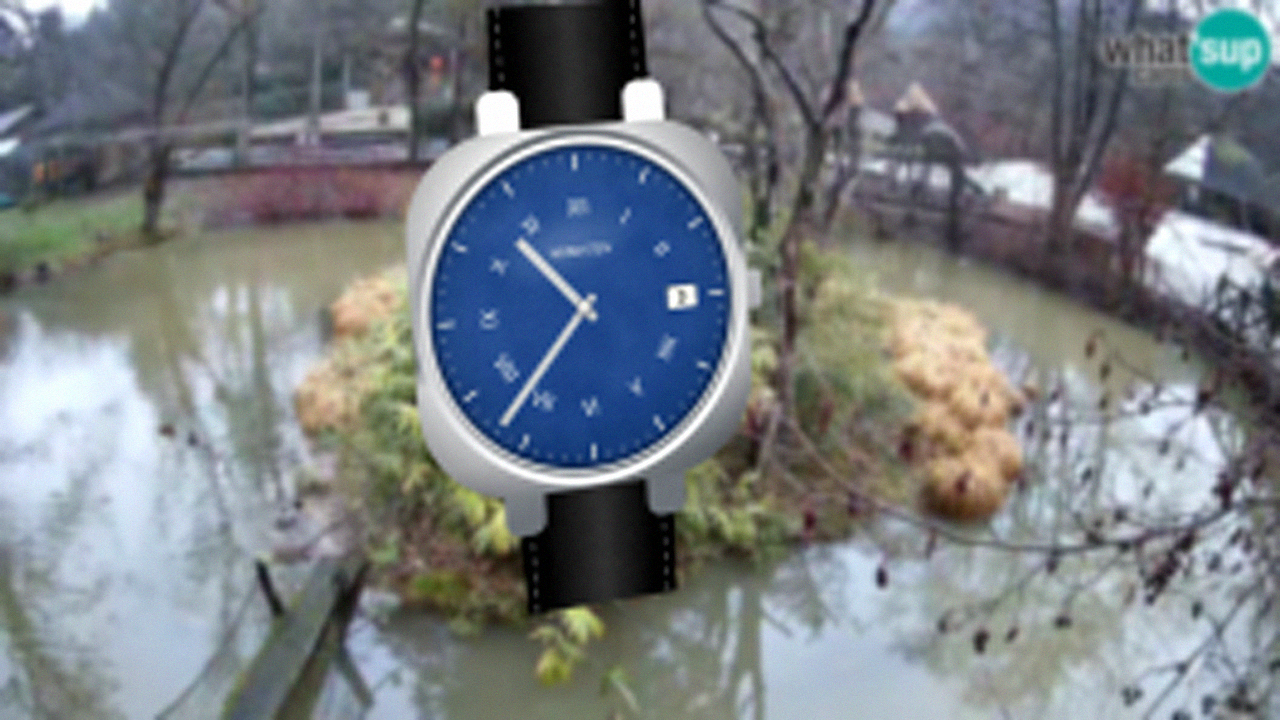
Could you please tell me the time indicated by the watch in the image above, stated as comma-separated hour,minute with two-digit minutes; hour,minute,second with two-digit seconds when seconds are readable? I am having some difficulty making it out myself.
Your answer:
10,37
